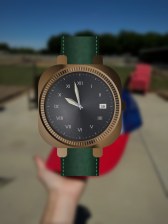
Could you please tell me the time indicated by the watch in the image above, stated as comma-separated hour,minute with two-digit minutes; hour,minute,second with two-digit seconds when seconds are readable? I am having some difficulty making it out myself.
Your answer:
9,58
